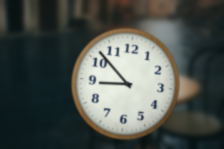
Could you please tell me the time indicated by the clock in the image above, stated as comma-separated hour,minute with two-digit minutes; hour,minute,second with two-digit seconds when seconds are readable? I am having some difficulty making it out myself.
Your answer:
8,52
